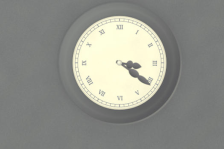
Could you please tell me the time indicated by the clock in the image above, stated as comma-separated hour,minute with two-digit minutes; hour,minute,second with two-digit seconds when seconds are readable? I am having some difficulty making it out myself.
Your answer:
3,21
